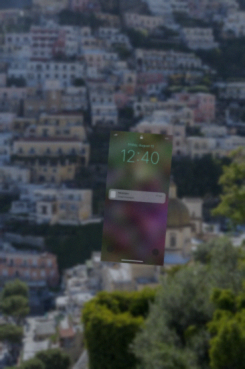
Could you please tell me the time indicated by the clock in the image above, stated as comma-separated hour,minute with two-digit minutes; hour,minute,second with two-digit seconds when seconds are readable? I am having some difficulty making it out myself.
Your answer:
12,40
